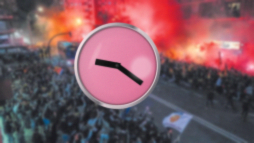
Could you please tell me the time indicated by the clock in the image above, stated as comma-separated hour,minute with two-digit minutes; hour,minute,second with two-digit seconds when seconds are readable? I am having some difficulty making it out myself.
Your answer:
9,21
